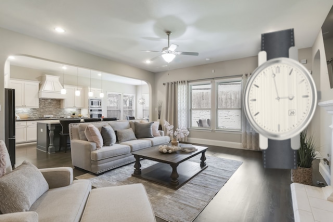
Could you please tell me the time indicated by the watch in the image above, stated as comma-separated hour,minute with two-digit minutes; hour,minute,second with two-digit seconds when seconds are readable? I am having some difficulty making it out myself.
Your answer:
2,58
